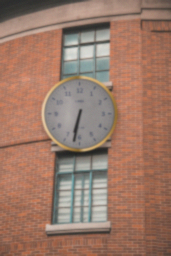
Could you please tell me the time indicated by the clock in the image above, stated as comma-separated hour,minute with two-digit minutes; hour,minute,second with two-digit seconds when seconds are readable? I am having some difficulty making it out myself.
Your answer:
6,32
